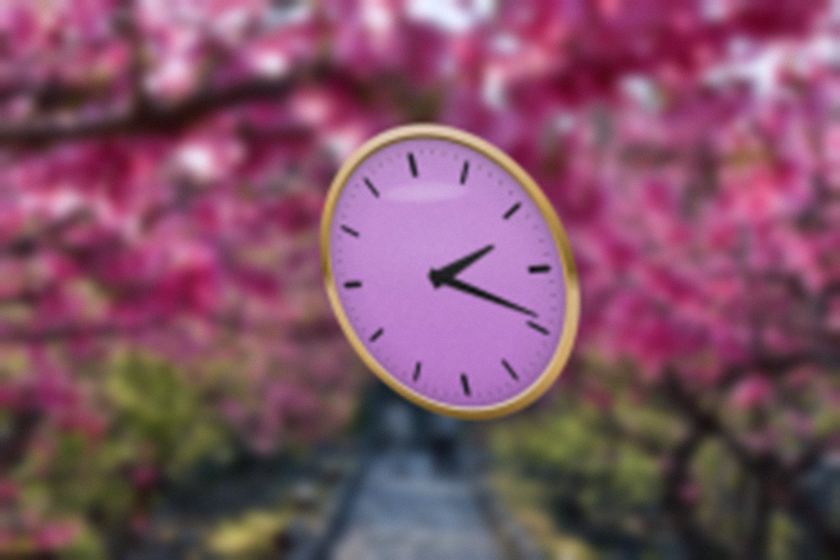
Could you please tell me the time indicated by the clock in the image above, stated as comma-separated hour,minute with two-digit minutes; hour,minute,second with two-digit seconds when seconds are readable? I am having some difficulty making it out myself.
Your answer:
2,19
